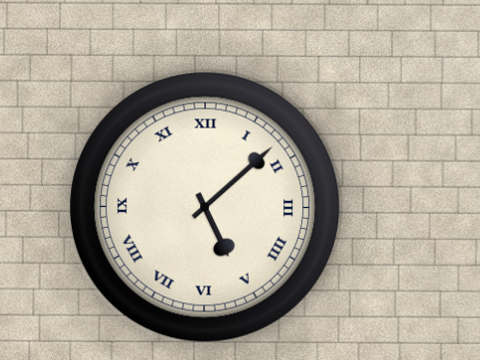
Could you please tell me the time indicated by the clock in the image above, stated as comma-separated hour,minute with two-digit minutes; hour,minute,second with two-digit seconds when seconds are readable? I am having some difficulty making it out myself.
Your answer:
5,08
